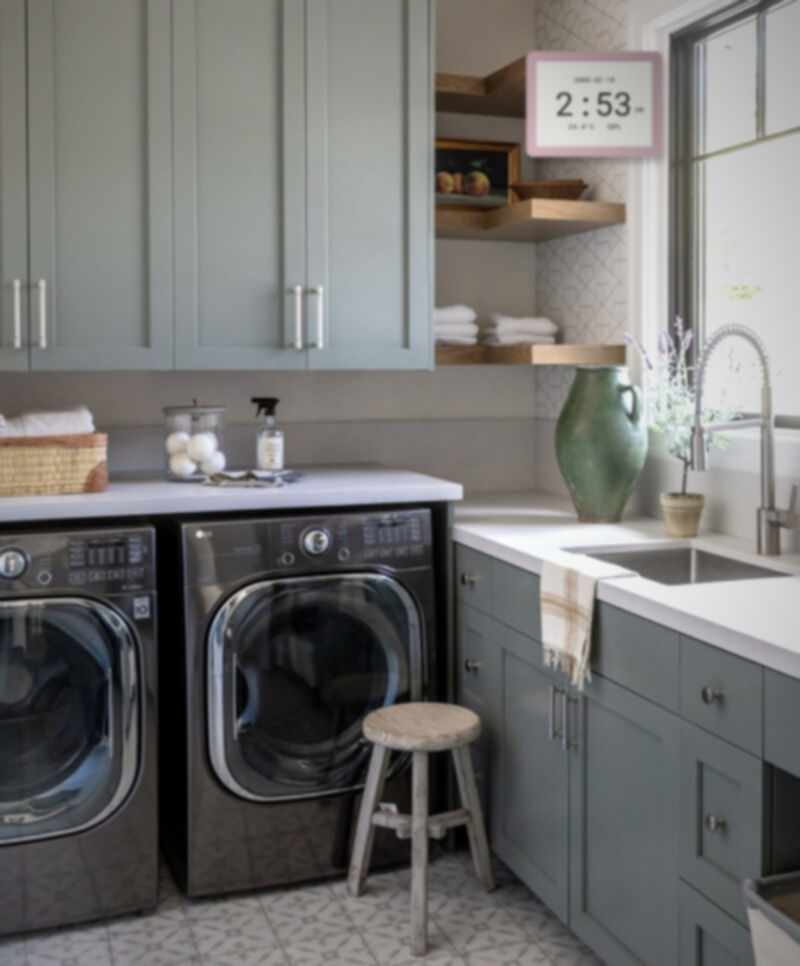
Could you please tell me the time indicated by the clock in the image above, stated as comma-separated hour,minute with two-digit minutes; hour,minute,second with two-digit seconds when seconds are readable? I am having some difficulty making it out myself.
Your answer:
2,53
